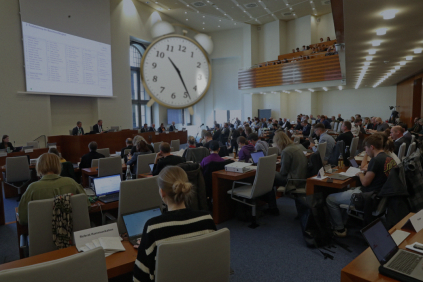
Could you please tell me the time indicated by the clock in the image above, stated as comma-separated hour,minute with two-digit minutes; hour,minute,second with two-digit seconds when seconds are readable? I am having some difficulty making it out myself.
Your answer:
10,24
